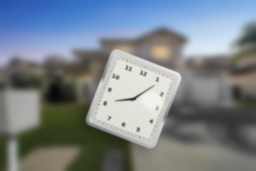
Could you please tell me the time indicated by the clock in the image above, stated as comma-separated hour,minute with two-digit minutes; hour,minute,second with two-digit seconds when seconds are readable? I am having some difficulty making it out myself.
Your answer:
8,06
